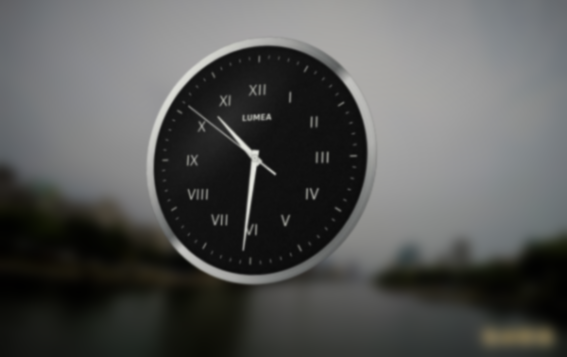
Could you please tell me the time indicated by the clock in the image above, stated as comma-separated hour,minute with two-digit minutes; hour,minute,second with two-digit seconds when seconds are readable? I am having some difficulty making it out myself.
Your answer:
10,30,51
